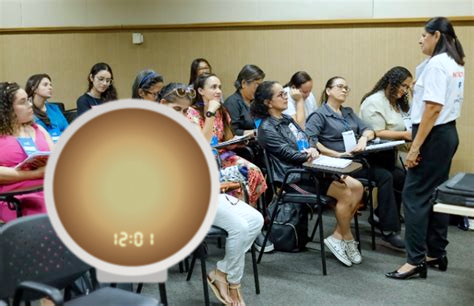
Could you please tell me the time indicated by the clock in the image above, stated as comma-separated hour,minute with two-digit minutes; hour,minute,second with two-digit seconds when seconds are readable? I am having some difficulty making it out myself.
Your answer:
12,01
